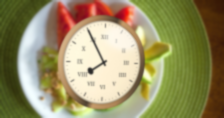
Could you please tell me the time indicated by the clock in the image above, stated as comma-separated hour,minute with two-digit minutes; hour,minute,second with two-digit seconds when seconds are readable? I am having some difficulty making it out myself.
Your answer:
7,55
